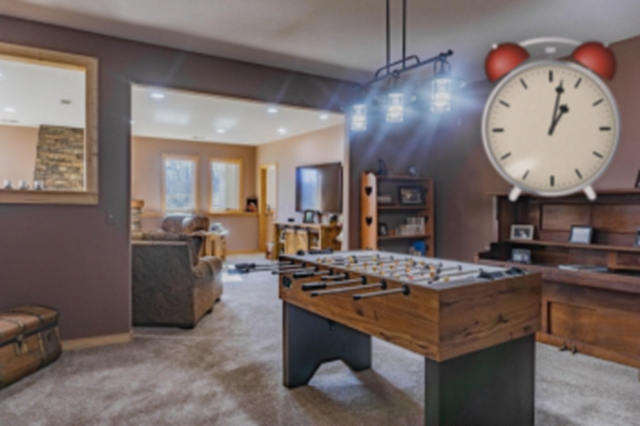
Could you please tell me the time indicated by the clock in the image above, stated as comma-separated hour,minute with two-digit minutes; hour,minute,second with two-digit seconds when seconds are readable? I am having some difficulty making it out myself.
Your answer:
1,02
